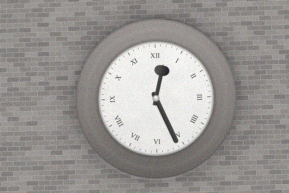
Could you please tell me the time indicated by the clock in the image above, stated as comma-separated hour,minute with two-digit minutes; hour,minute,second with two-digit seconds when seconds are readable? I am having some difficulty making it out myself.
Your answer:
12,26
